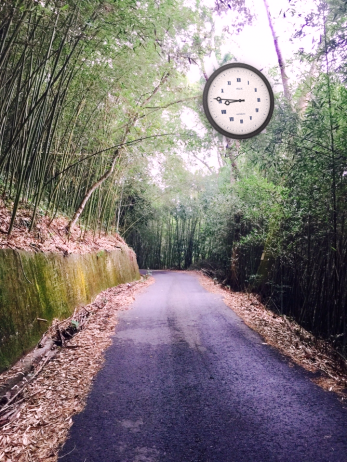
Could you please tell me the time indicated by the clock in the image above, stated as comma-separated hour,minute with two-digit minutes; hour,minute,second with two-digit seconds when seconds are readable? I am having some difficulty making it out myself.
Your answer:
8,46
